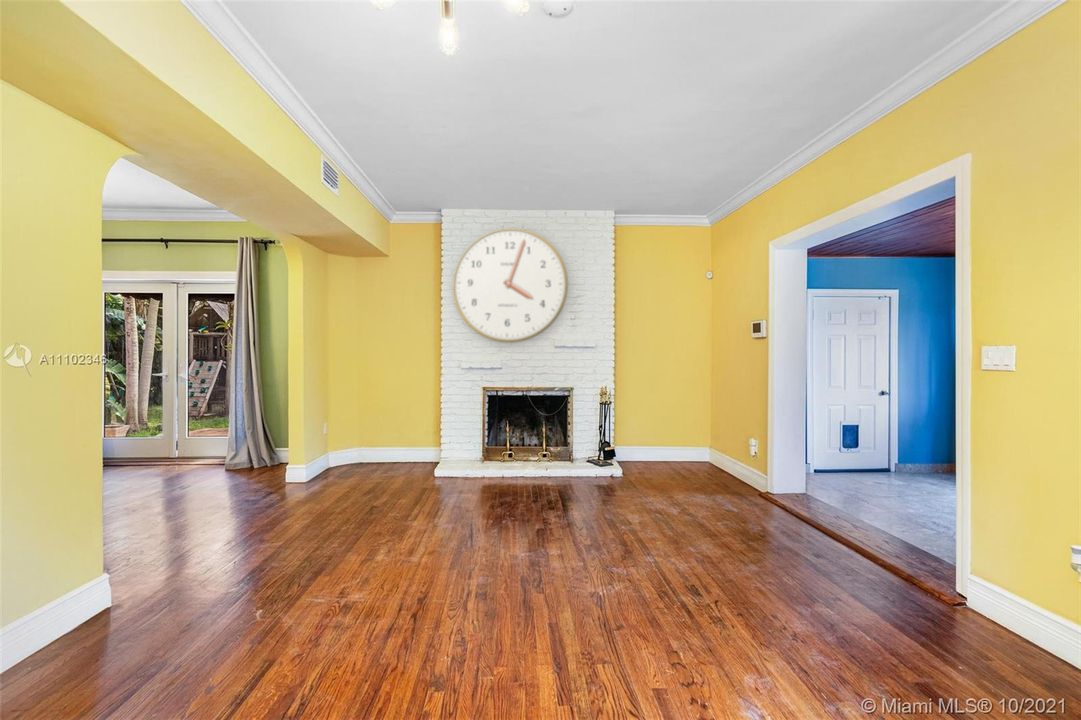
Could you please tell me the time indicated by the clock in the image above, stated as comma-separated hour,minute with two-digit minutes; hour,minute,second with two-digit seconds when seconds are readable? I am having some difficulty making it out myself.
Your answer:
4,03
